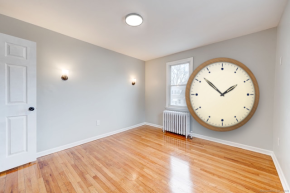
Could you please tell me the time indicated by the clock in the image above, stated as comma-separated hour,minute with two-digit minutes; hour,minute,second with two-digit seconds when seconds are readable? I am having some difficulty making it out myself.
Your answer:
1,52
